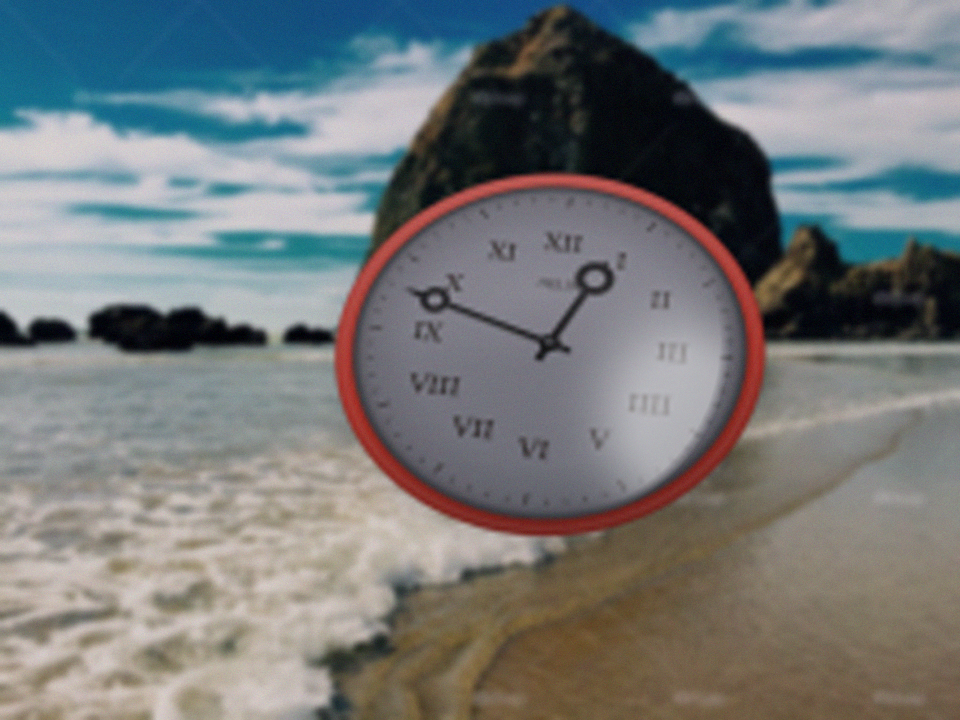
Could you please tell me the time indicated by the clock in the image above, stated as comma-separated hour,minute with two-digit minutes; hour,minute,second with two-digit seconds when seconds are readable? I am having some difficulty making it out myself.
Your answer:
12,48
